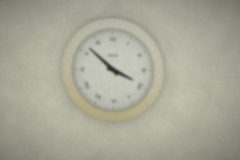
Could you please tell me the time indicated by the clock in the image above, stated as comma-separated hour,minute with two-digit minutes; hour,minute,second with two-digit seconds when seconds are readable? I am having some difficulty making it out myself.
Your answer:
3,52
